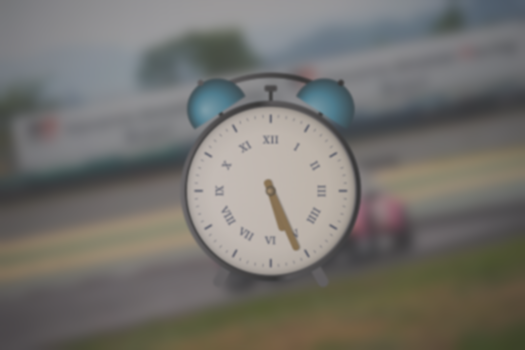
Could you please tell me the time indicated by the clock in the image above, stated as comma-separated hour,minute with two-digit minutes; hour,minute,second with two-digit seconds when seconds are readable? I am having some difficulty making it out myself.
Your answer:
5,26
